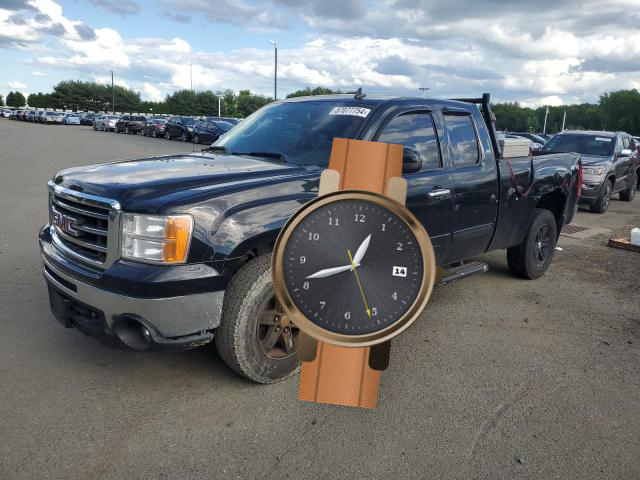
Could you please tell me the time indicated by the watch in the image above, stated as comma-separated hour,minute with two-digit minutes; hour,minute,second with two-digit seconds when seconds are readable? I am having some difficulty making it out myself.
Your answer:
12,41,26
